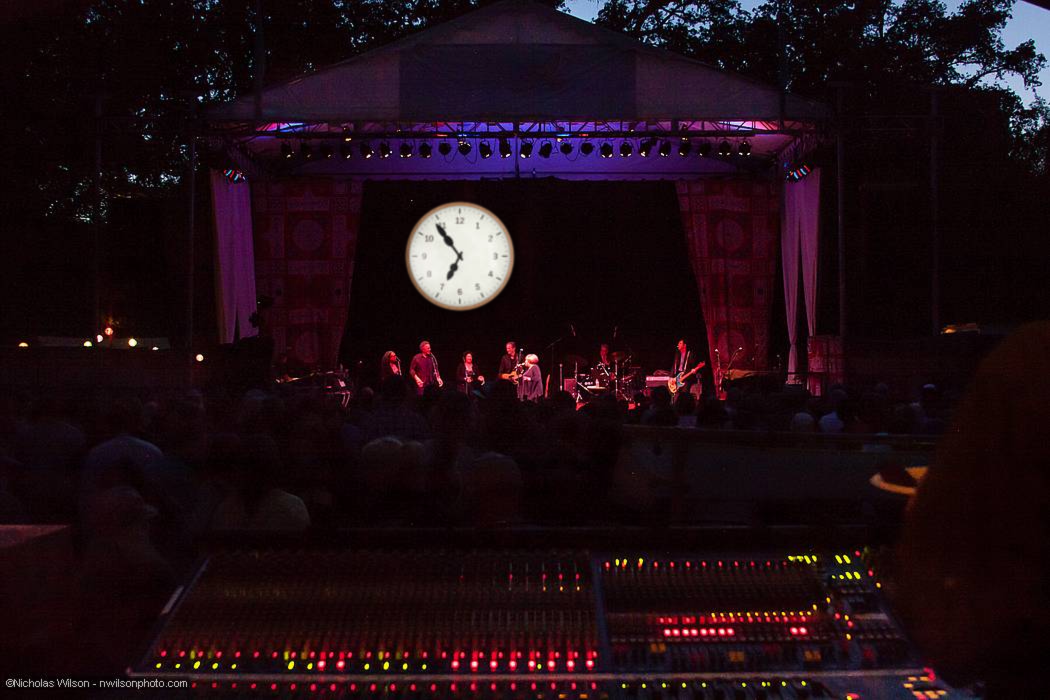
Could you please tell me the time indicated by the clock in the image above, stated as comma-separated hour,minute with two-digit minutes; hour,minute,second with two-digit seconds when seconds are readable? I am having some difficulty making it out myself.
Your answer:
6,54
